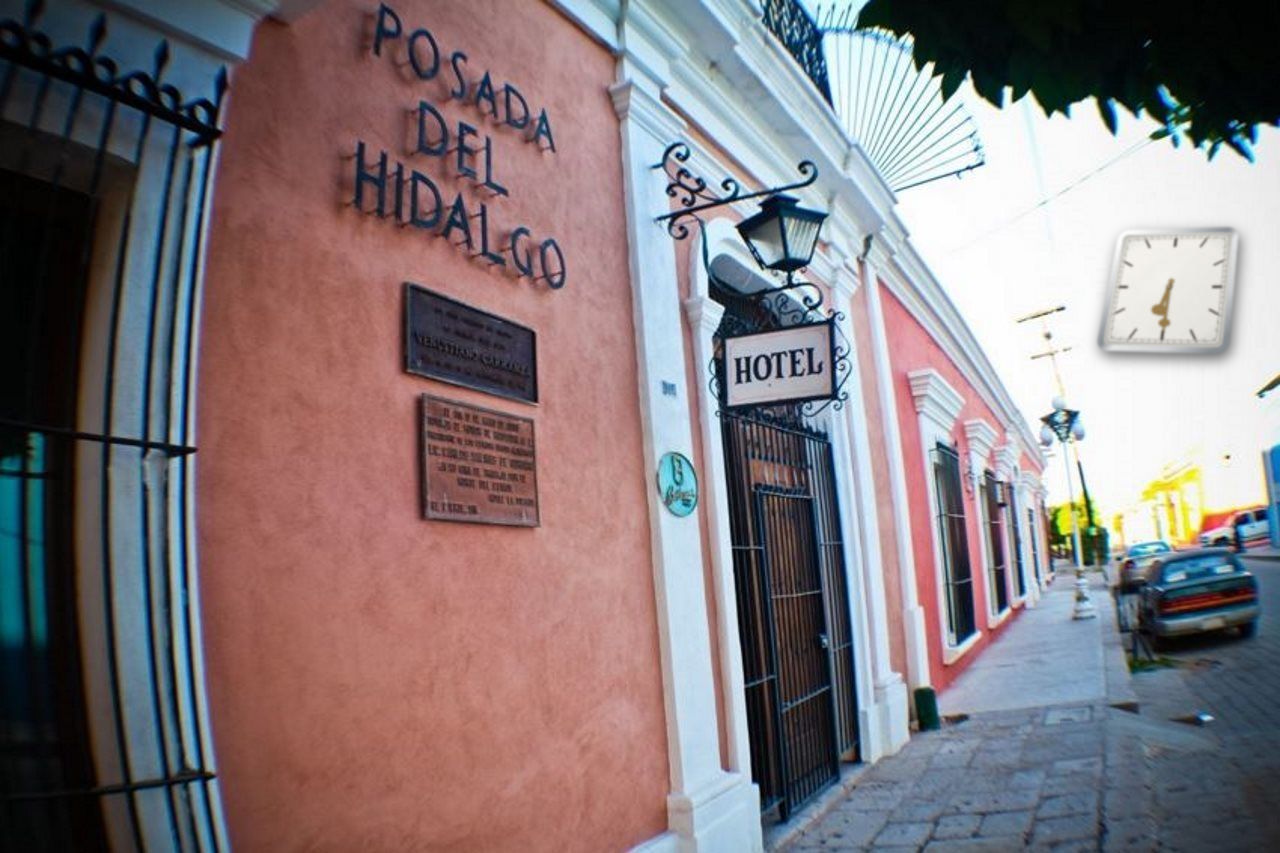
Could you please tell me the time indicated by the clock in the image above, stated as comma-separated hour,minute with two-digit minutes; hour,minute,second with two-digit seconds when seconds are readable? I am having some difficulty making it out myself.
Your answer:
6,30
